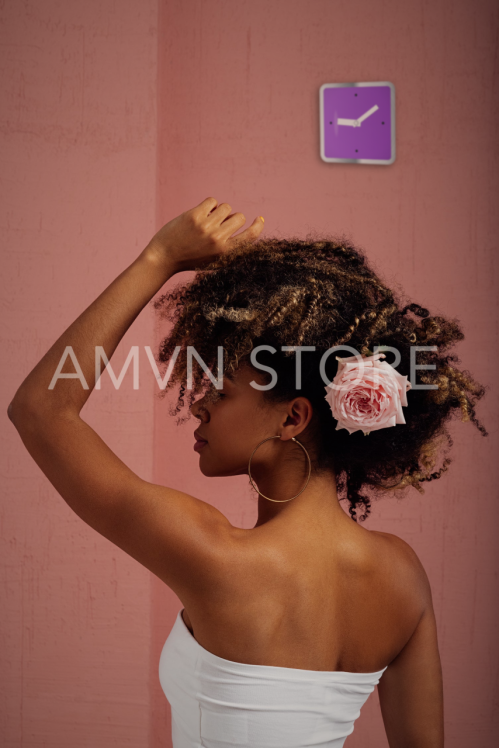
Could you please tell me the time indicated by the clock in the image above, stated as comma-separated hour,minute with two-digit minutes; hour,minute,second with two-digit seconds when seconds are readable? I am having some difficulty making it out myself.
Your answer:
9,09
